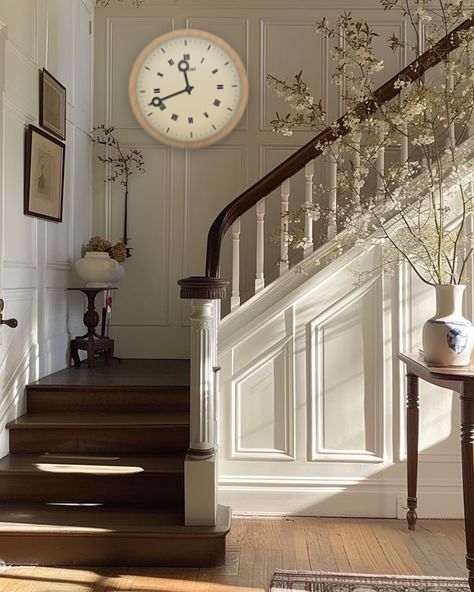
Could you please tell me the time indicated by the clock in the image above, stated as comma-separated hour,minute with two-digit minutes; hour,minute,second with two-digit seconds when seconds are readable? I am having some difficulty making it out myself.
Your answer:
11,42
